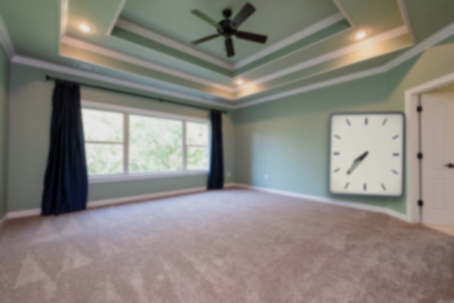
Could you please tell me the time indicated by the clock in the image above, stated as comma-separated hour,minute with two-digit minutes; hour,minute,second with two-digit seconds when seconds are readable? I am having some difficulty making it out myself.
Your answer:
7,37
